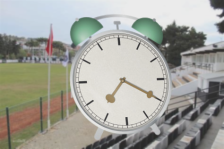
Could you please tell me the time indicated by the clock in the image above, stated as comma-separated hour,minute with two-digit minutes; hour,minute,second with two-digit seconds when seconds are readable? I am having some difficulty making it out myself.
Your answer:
7,20
